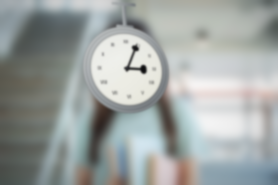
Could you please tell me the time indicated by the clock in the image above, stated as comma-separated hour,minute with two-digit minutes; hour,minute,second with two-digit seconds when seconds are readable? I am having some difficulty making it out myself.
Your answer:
3,04
